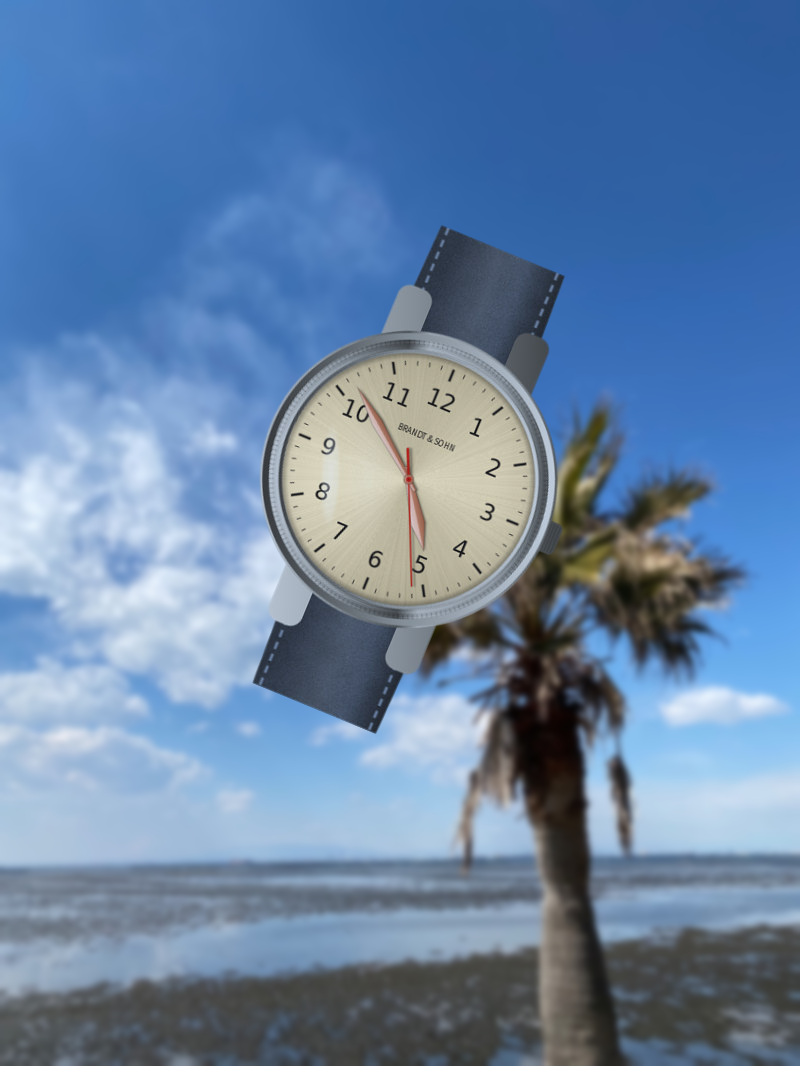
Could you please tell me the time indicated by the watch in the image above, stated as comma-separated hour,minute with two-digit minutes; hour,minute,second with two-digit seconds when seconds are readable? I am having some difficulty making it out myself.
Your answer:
4,51,26
